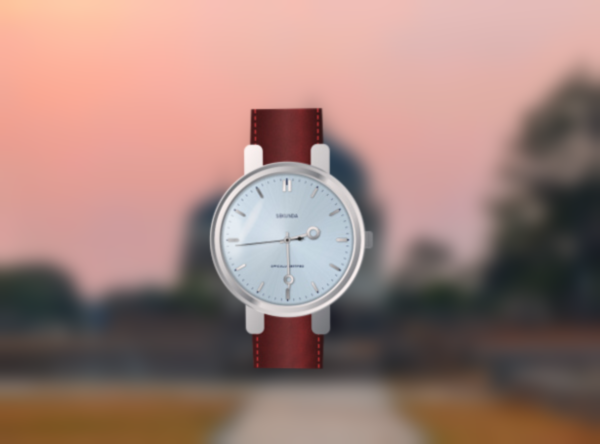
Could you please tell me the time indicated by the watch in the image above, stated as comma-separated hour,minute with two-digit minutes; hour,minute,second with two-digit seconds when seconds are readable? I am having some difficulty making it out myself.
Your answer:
2,29,44
